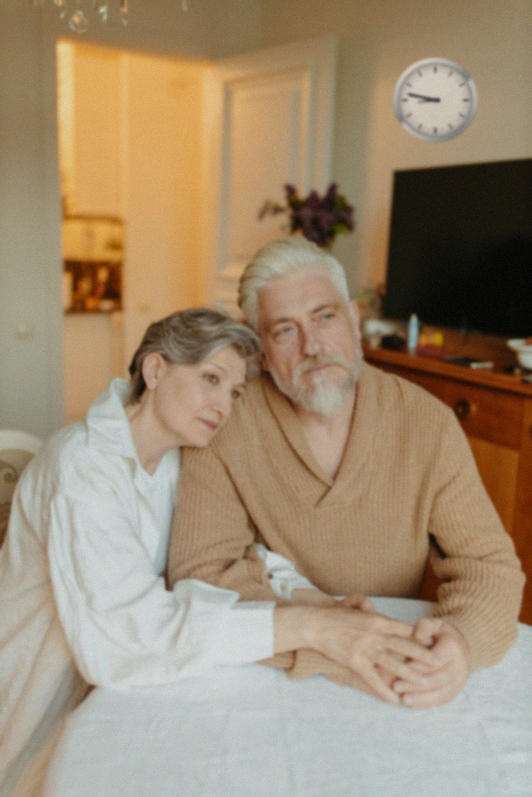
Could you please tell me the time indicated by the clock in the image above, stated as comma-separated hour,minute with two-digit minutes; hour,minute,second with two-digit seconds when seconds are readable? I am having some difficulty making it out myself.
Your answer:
8,47
